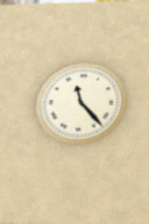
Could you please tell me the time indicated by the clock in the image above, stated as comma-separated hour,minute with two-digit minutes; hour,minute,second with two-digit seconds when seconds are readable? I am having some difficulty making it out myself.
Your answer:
11,23
